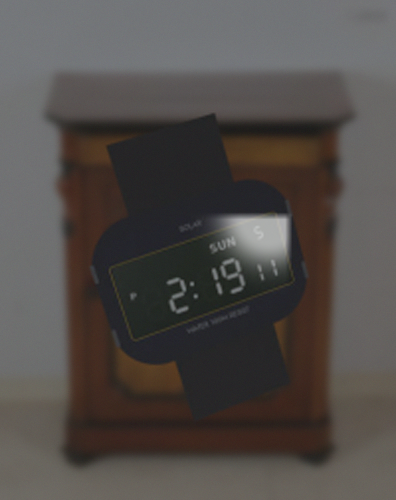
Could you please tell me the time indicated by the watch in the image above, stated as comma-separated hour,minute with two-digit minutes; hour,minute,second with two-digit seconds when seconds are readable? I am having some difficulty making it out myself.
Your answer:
2,19,11
